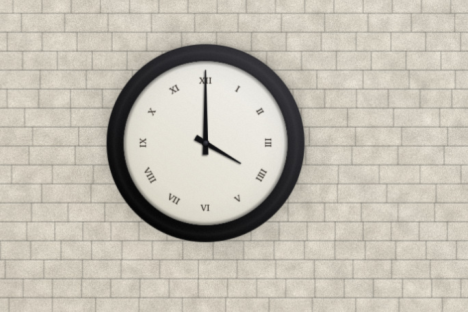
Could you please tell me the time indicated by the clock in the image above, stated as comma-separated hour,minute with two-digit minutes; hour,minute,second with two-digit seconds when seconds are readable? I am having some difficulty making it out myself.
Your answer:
4,00
